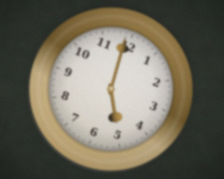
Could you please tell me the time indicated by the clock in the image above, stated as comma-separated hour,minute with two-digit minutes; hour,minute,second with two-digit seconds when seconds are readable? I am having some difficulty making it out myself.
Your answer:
4,59
